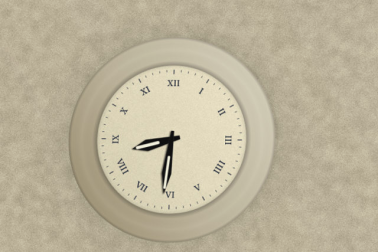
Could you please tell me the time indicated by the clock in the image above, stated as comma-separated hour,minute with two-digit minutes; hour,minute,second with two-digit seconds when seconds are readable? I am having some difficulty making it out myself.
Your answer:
8,31
